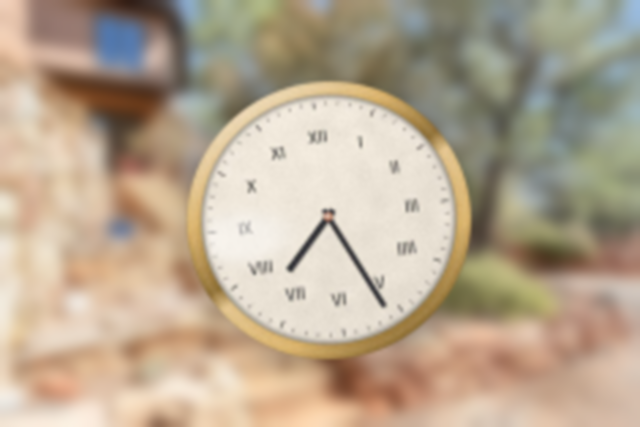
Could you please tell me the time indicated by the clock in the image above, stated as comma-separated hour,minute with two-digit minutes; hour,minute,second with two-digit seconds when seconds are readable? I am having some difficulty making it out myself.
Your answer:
7,26
